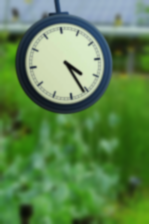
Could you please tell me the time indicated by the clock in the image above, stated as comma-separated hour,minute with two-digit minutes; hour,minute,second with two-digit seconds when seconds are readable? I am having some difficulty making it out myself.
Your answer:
4,26
